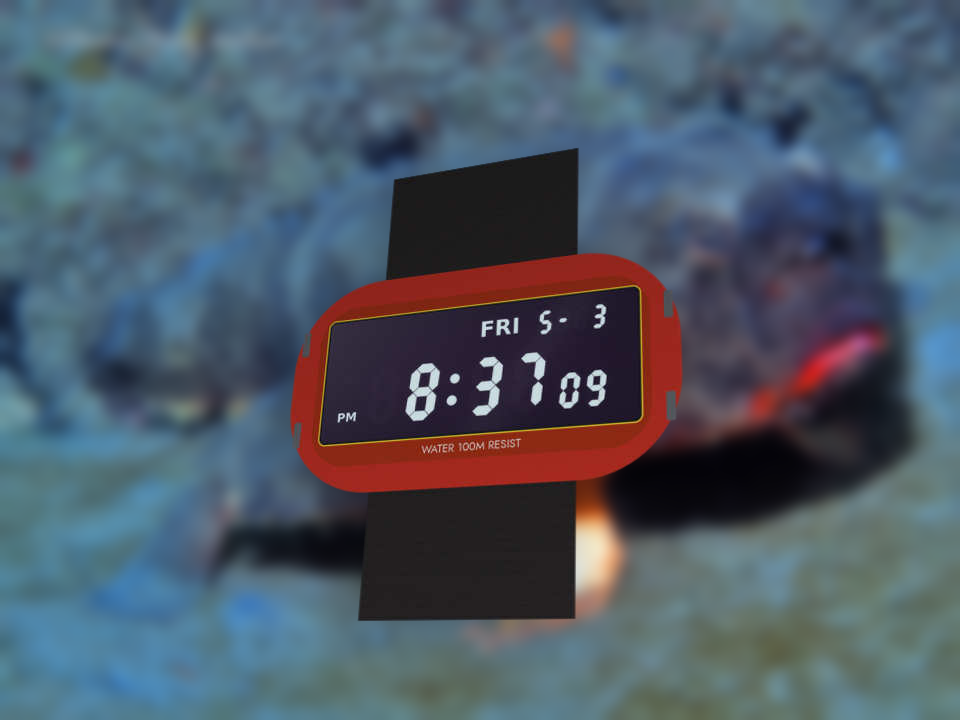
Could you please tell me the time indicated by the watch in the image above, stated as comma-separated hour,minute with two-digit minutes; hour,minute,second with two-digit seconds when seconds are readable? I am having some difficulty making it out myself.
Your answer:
8,37,09
